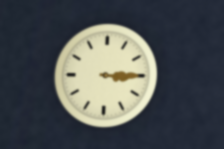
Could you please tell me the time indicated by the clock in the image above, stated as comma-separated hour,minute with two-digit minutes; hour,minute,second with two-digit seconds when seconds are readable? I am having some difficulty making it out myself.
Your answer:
3,15
